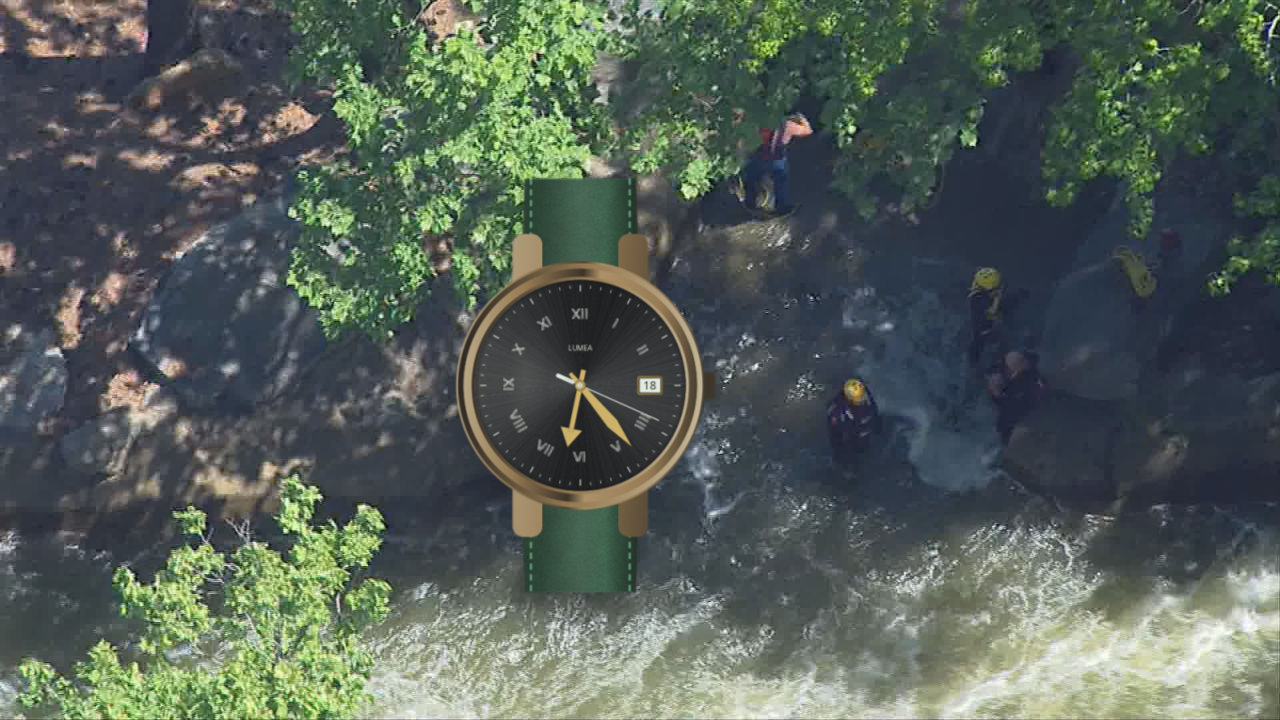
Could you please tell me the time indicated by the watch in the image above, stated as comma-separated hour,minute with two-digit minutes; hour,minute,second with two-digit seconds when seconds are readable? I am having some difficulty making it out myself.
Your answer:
6,23,19
